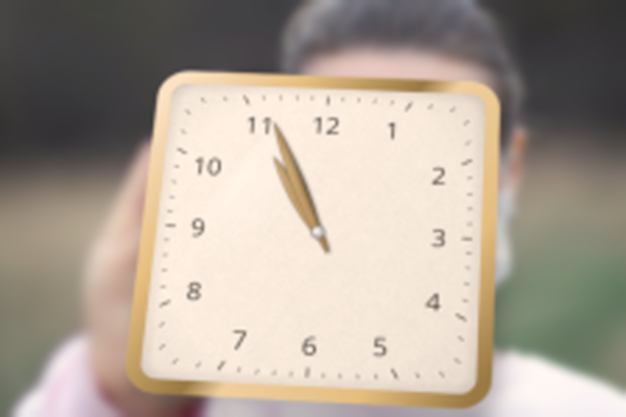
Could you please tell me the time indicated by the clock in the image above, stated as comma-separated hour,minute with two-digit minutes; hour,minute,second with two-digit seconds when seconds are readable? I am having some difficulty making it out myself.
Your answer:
10,56
